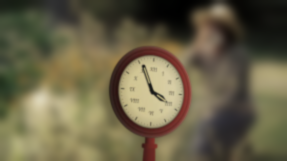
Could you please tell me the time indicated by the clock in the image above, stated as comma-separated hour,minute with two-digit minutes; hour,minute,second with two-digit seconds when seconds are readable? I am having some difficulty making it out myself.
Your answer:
3,56
